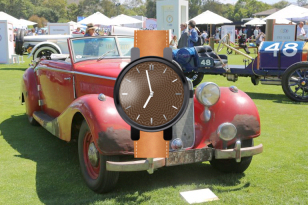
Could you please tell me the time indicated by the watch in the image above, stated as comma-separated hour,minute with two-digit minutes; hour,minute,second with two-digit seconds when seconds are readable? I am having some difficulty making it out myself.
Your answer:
6,58
